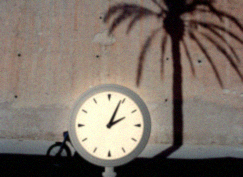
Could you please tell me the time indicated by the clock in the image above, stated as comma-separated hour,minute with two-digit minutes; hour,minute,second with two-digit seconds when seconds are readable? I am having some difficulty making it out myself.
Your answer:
2,04
